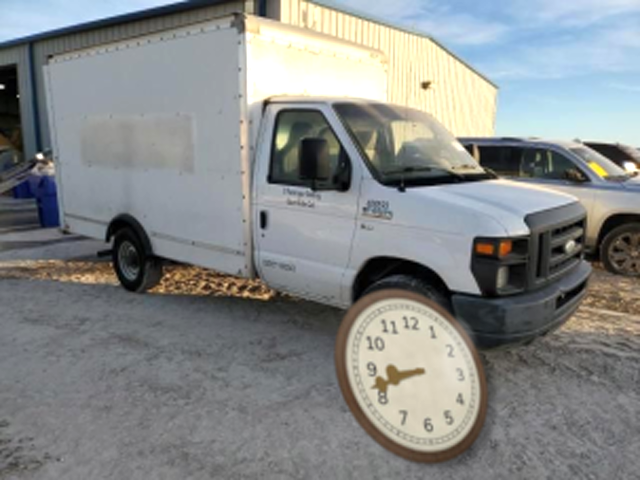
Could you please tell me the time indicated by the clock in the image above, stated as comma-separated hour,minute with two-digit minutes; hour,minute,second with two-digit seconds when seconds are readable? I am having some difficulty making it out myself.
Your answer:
8,42
